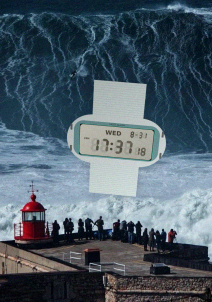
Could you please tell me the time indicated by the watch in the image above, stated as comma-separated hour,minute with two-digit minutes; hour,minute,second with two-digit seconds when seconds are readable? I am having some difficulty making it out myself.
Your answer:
17,37,18
